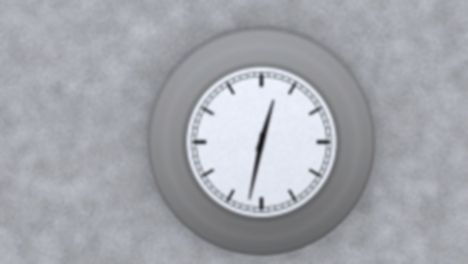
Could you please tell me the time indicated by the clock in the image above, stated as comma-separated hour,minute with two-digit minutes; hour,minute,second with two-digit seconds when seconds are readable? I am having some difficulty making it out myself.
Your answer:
12,32
